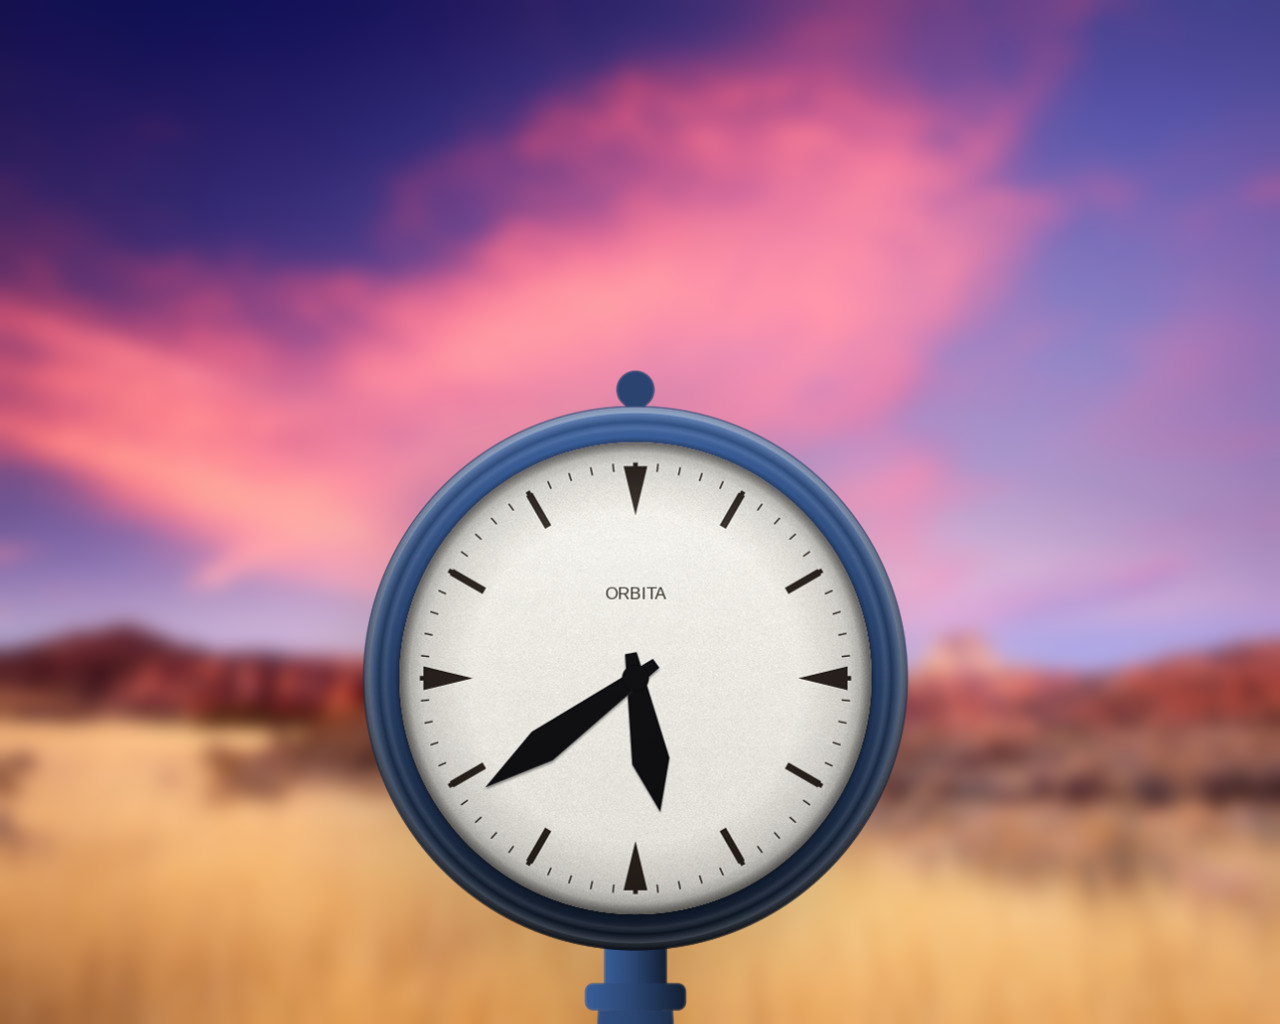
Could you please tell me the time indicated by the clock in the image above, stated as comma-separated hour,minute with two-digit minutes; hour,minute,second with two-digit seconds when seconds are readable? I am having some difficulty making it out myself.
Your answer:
5,39
